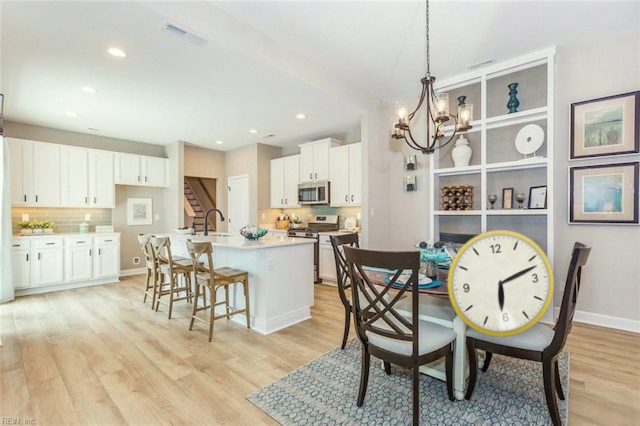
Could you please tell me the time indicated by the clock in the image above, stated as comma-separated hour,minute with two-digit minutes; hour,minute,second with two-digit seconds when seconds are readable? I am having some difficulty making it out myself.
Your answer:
6,12
